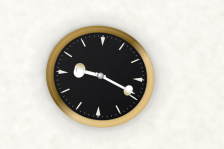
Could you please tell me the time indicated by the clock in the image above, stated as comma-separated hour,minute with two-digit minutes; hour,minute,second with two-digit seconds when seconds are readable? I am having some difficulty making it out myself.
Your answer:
9,19
